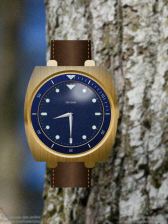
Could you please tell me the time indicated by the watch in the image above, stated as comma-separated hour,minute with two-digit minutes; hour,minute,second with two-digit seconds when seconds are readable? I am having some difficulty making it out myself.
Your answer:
8,30
